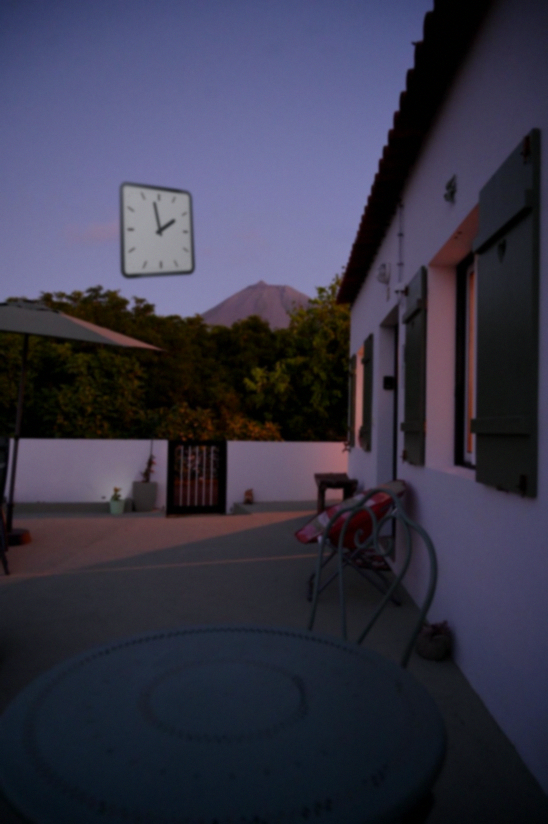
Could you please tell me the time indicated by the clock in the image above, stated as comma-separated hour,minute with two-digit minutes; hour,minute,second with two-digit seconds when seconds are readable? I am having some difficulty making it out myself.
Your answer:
1,58
